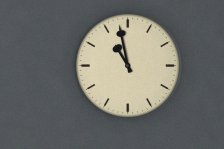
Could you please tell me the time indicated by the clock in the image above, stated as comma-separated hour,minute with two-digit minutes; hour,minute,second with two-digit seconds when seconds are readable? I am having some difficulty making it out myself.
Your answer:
10,58
